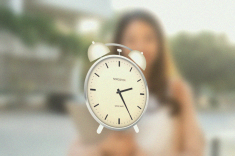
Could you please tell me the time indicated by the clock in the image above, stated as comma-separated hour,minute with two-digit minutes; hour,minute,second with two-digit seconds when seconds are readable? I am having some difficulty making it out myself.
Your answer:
2,25
